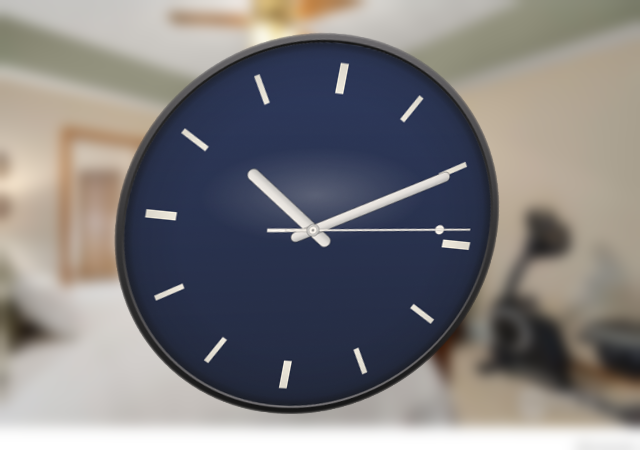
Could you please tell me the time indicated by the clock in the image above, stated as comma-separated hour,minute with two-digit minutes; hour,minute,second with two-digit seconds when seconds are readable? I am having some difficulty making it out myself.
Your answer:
10,10,14
